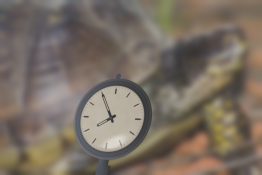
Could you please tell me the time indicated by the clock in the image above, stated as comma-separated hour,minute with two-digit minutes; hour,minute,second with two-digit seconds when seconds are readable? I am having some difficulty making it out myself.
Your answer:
7,55
